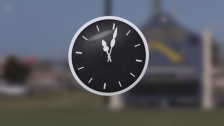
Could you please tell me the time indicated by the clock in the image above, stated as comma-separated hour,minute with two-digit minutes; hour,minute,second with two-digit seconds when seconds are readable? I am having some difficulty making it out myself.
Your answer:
11,01
